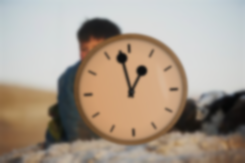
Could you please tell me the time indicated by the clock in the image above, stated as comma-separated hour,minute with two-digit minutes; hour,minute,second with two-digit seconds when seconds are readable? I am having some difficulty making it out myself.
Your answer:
12,58
